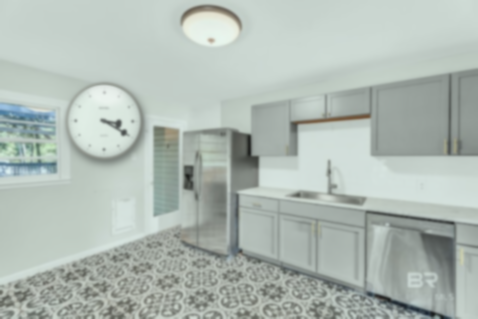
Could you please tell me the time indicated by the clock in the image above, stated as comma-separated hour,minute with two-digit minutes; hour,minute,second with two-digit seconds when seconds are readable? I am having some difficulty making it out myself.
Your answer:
3,20
